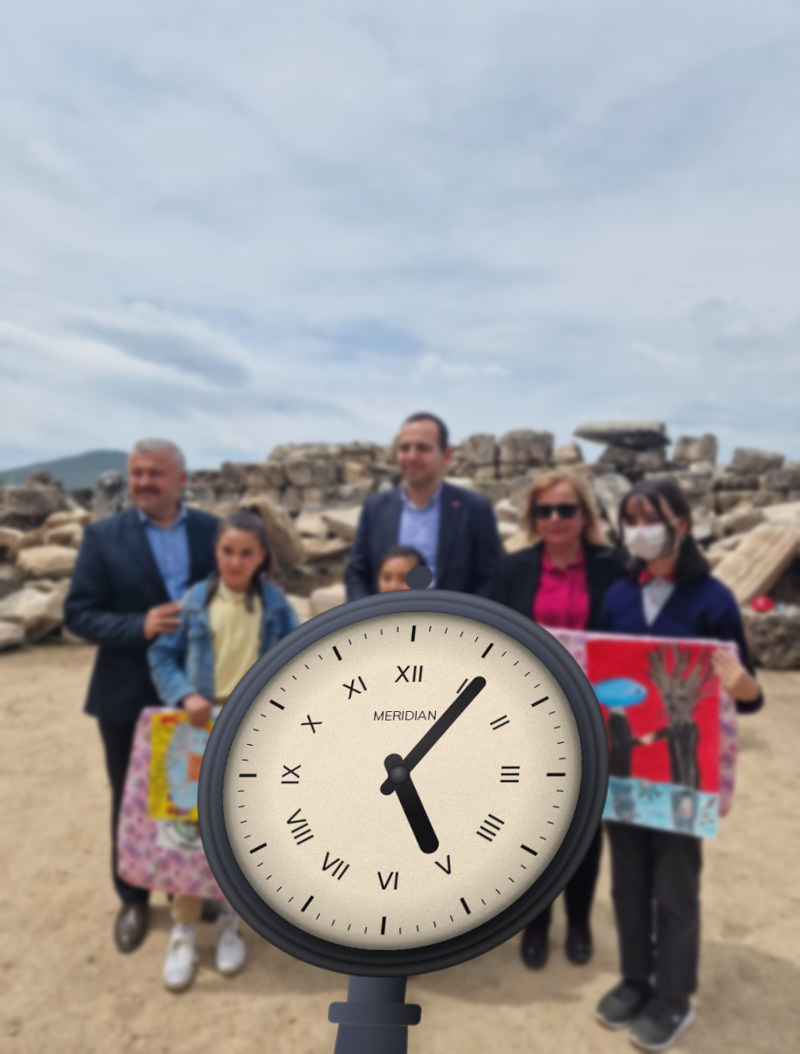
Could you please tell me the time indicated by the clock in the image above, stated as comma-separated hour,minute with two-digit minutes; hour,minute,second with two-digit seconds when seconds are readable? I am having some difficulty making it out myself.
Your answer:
5,06
